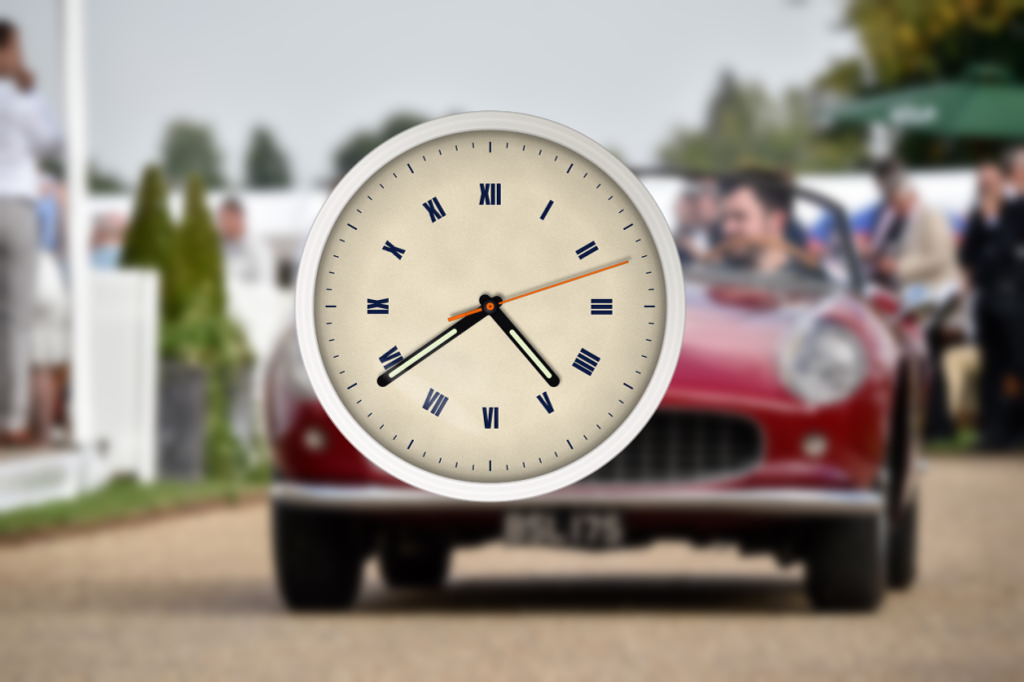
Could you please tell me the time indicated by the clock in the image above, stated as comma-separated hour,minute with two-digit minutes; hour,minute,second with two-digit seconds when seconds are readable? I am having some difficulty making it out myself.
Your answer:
4,39,12
